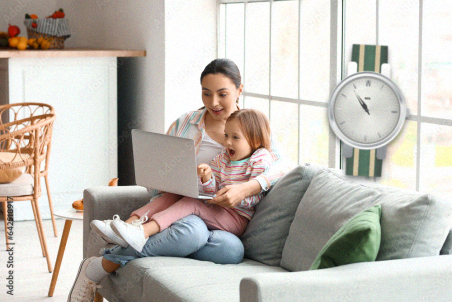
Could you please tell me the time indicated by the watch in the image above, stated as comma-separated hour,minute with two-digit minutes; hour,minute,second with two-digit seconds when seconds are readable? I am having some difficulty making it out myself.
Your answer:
10,54
